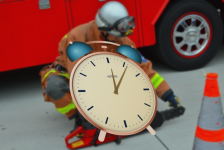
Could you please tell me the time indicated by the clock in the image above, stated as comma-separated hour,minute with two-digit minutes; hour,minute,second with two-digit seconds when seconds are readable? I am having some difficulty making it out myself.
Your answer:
12,06
